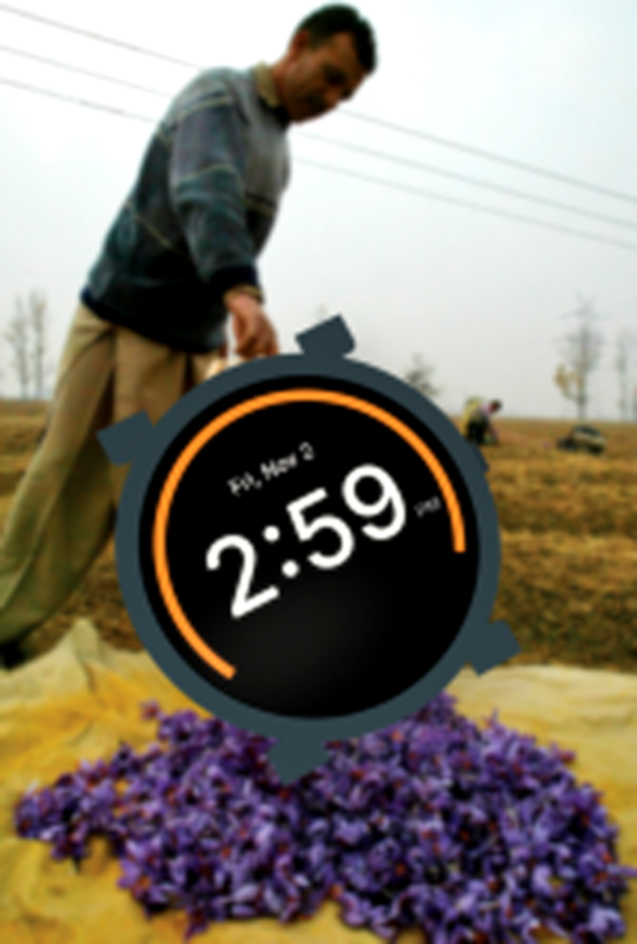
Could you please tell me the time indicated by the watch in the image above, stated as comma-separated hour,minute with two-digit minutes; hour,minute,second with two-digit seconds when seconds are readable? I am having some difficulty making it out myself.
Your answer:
2,59
